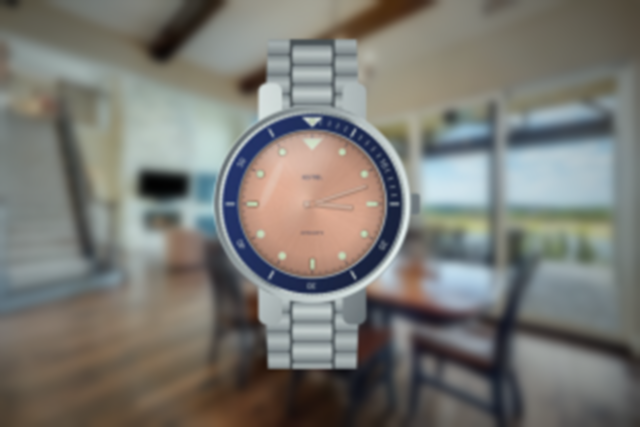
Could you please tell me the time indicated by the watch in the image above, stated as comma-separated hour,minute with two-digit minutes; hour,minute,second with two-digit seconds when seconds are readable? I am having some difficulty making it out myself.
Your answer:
3,12
